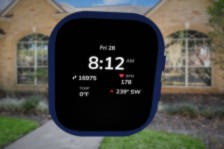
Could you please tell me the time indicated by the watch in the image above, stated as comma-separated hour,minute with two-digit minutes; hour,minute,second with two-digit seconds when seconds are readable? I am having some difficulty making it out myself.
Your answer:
8,12
